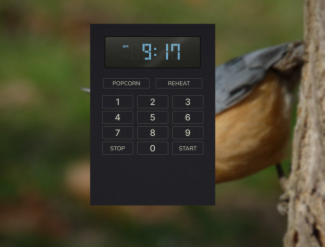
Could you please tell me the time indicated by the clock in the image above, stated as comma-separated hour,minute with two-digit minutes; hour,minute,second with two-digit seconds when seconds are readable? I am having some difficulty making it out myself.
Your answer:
9,17
